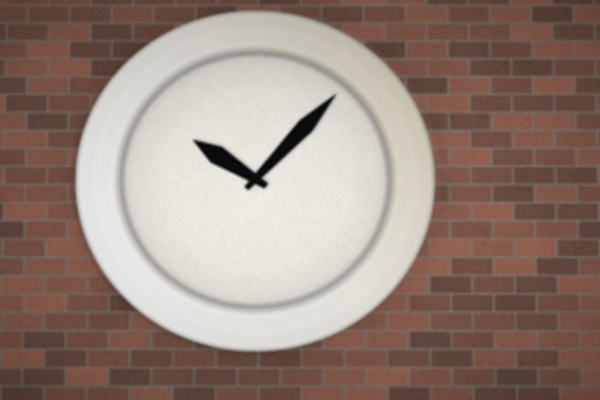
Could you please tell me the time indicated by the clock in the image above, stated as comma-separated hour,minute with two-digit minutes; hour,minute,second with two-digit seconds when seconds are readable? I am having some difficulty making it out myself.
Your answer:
10,07
